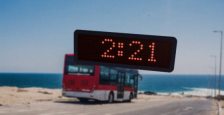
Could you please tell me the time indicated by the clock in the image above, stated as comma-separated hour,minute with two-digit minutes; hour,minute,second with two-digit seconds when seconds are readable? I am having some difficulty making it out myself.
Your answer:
2,21
